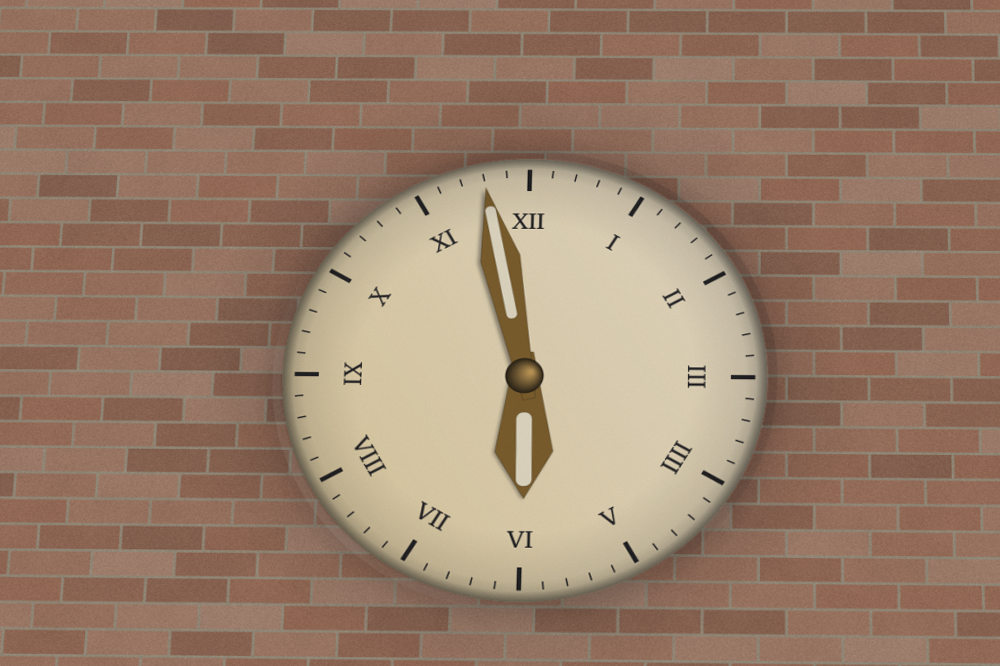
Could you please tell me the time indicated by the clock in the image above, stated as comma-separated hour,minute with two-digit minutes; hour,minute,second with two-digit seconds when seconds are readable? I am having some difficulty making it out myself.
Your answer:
5,58
